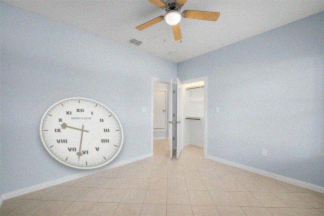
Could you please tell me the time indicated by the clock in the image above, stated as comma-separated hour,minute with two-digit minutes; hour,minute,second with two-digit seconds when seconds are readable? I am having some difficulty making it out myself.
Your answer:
9,32
